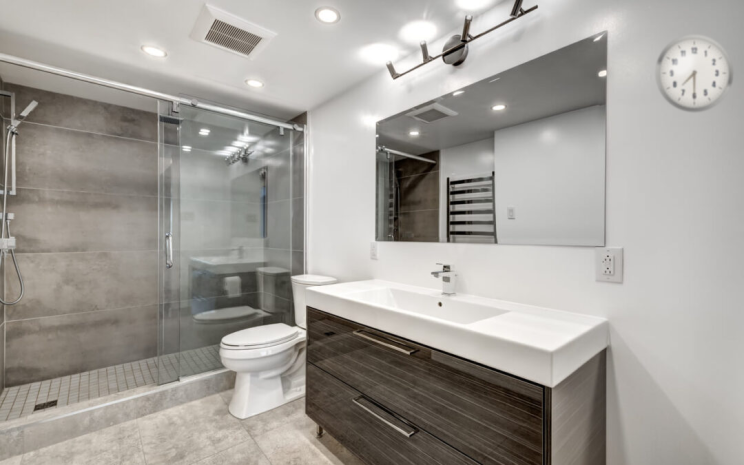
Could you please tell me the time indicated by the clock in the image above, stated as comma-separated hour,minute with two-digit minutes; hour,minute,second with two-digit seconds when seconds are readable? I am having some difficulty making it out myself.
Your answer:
7,30
